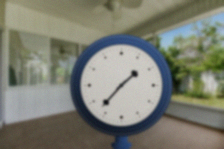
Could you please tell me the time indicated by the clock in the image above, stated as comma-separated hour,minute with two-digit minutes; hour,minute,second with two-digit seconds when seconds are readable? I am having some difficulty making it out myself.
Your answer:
1,37
